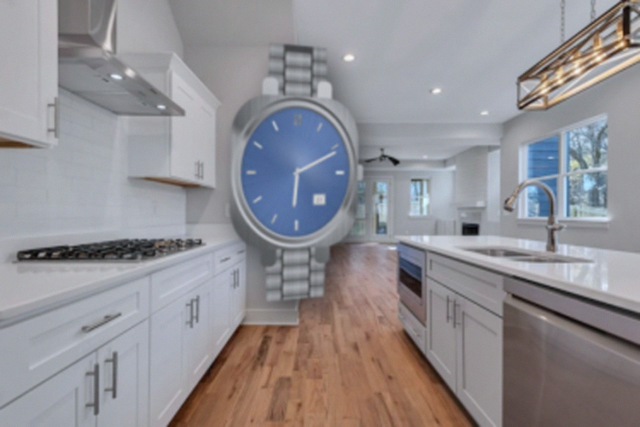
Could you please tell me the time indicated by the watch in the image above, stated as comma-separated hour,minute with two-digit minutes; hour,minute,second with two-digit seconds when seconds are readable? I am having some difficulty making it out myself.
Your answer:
6,11
